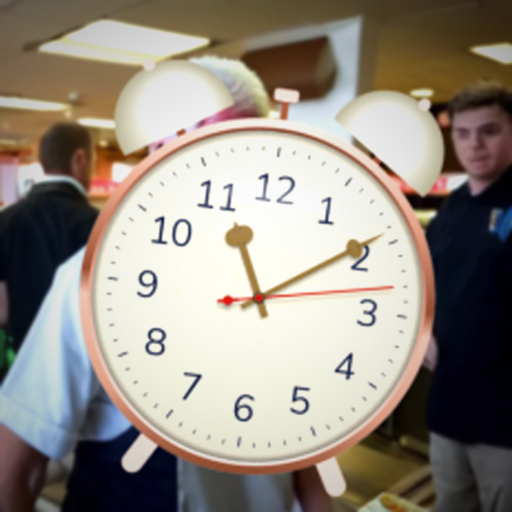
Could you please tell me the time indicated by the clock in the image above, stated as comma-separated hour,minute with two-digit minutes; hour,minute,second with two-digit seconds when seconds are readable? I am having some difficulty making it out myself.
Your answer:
11,09,13
